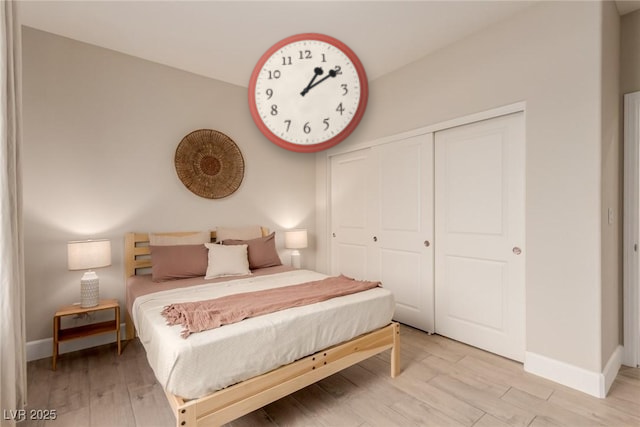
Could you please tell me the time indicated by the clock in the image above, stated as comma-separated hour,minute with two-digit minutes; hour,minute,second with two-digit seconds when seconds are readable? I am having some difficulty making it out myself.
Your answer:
1,10
